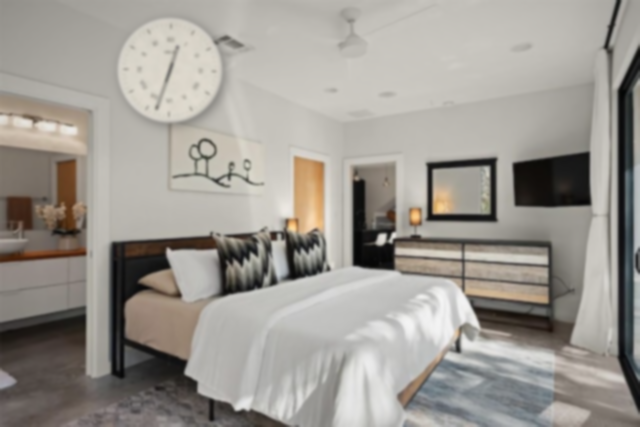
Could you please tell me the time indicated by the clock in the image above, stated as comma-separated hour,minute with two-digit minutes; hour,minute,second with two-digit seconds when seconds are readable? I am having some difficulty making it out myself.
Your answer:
12,33
